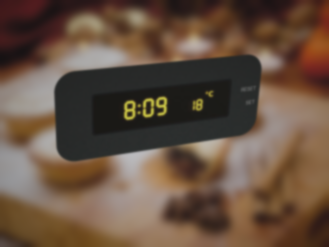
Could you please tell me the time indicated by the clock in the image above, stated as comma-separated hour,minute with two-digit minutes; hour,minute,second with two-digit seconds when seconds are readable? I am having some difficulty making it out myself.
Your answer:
8,09
